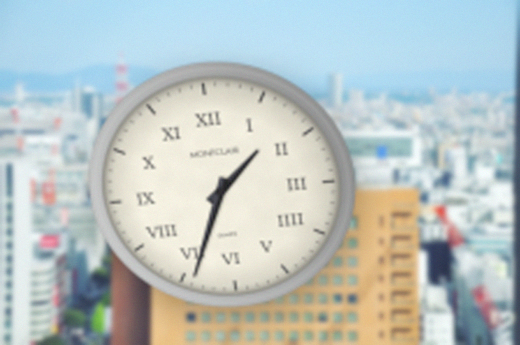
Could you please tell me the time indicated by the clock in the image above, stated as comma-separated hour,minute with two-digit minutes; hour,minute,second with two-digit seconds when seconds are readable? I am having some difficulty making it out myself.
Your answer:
1,34
